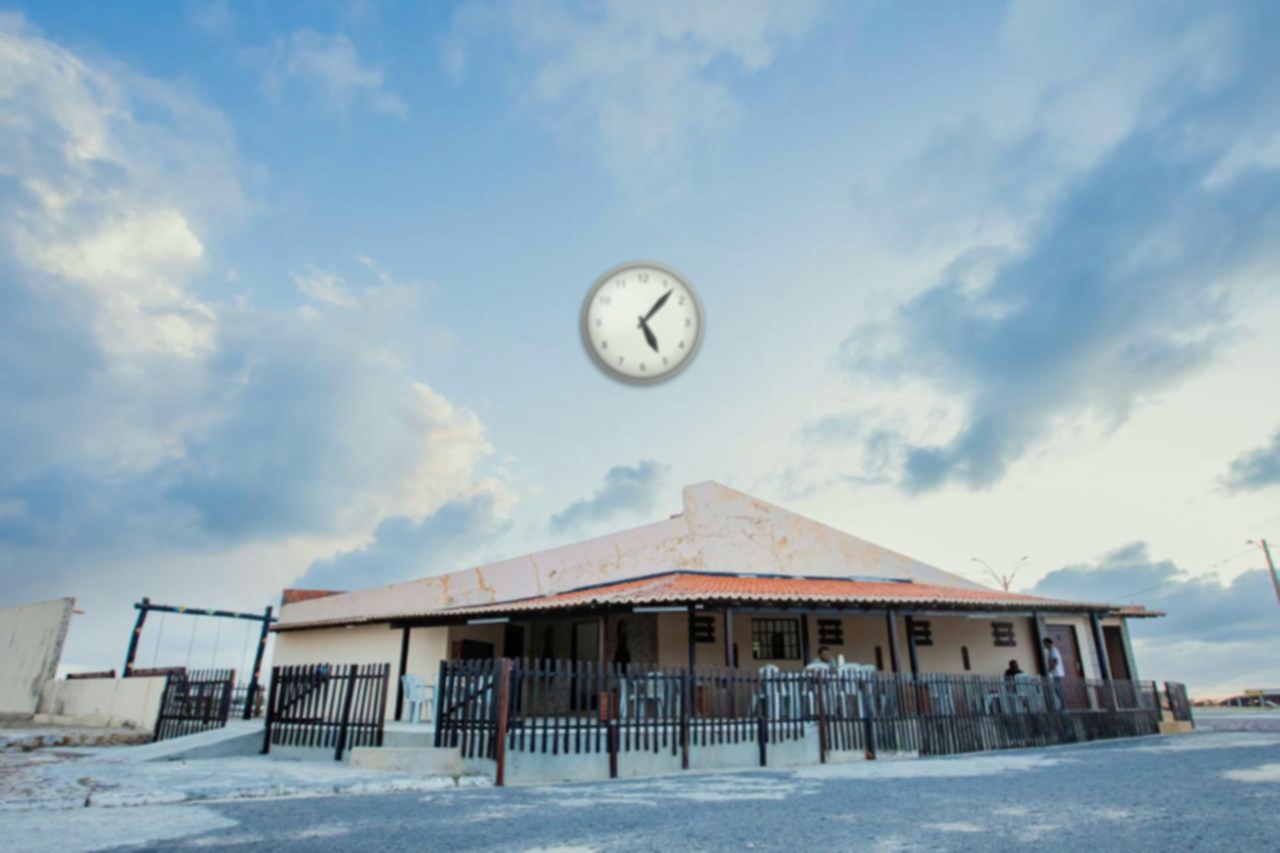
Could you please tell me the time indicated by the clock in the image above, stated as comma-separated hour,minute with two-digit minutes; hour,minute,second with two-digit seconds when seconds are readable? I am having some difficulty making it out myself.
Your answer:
5,07
